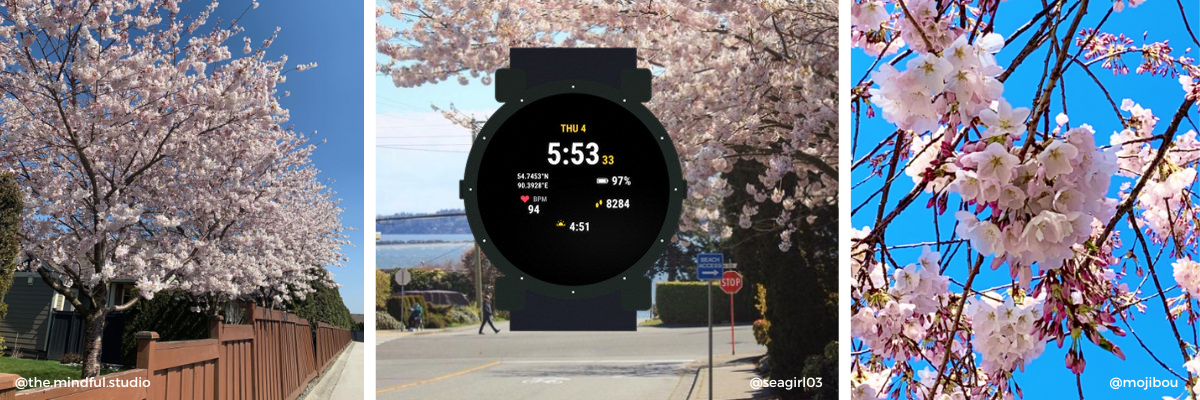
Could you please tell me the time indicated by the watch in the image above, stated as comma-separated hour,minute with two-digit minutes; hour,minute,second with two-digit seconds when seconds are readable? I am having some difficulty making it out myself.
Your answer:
5,53,33
